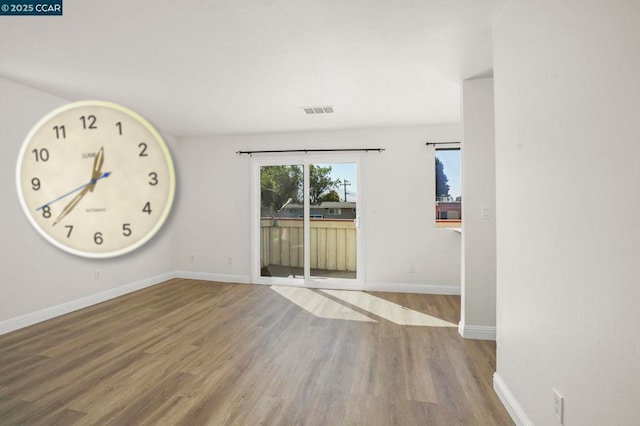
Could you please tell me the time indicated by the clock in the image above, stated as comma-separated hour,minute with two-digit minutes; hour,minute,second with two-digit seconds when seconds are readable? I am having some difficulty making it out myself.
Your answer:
12,37,41
